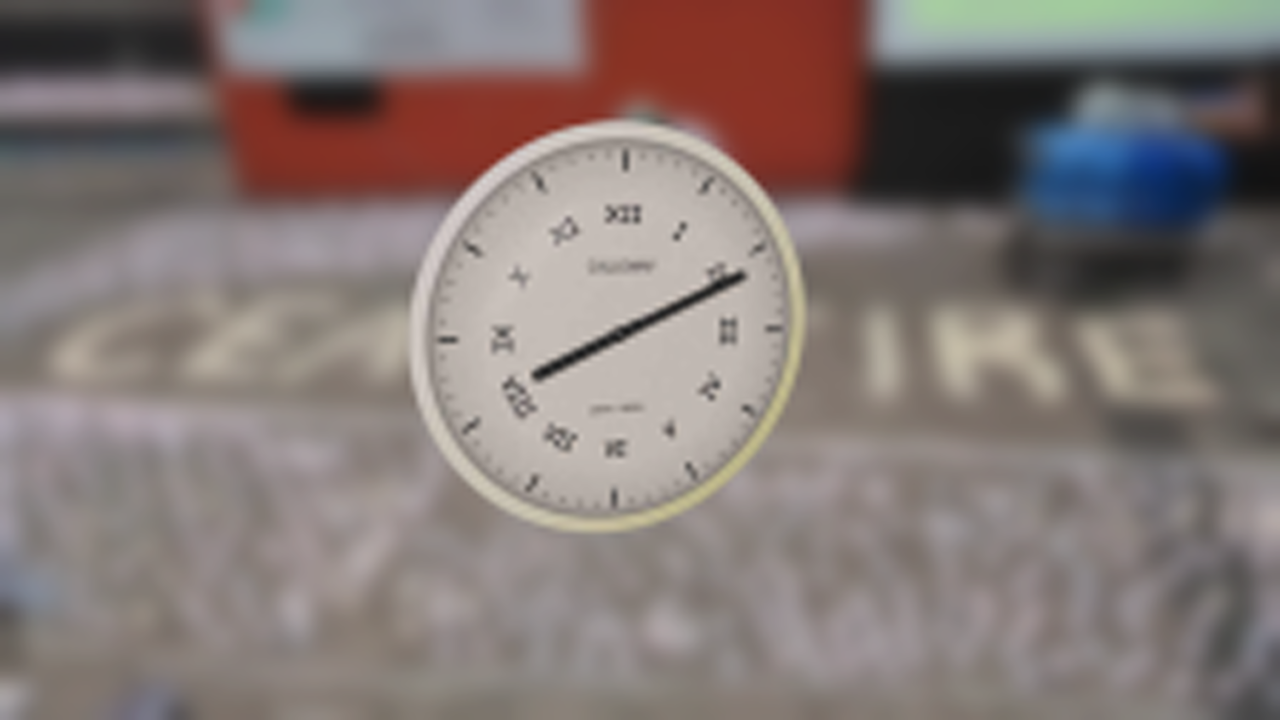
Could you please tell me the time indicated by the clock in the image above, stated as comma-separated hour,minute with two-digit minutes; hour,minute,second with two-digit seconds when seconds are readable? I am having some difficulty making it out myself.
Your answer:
8,11
